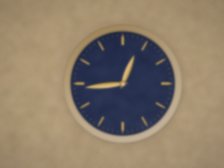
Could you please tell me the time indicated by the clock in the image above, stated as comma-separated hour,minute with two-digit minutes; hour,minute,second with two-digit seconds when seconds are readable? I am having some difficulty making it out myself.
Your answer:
12,44
